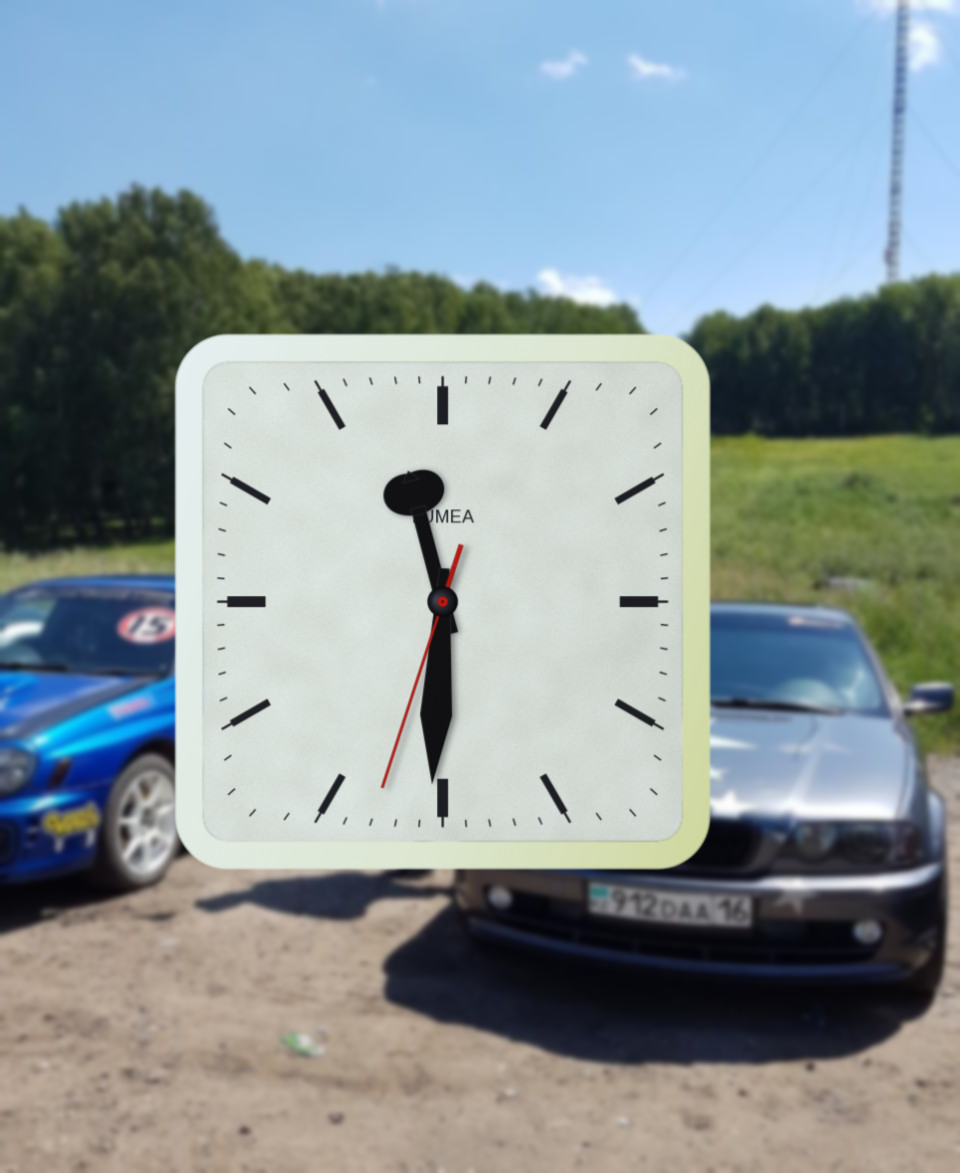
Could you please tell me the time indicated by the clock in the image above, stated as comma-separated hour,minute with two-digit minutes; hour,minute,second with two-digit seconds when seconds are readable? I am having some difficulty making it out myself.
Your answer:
11,30,33
